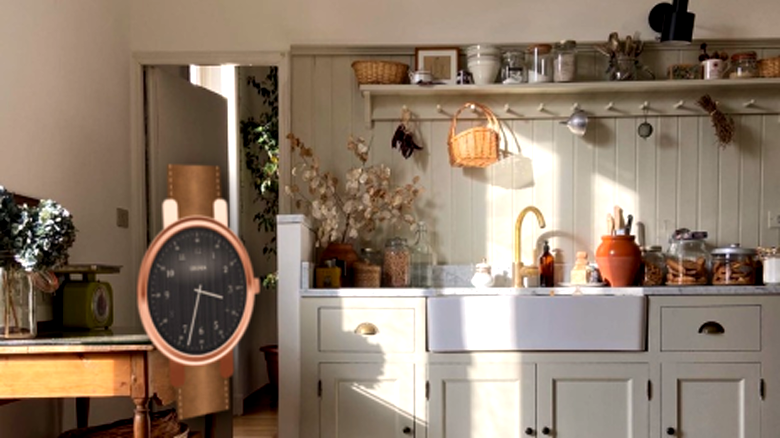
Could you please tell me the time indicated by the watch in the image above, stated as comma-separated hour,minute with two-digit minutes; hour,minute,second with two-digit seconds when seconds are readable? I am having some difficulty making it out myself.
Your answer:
3,33
